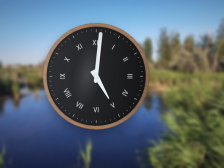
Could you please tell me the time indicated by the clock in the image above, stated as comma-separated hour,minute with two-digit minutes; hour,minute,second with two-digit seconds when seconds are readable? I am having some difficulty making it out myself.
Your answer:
5,01
